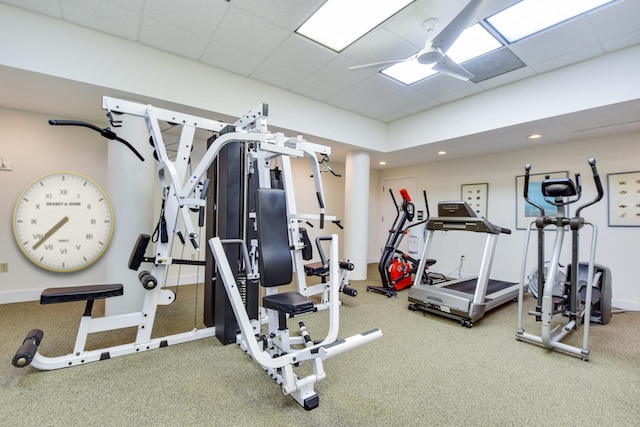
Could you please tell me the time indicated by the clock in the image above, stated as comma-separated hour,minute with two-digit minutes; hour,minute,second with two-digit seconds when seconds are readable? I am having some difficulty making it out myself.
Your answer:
7,38
